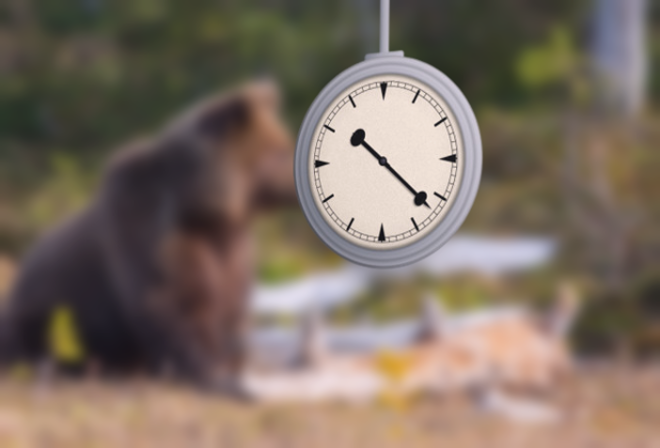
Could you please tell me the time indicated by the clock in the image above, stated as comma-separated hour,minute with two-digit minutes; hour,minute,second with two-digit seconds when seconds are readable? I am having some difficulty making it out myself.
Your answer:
10,22
